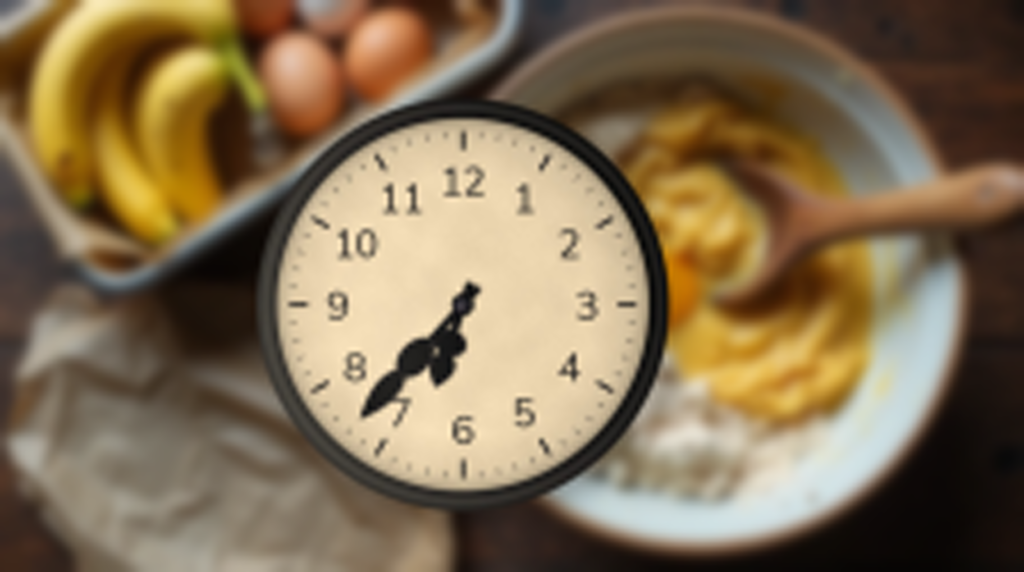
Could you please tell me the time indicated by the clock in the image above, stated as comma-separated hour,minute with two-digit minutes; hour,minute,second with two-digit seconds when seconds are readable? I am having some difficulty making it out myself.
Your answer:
6,37
